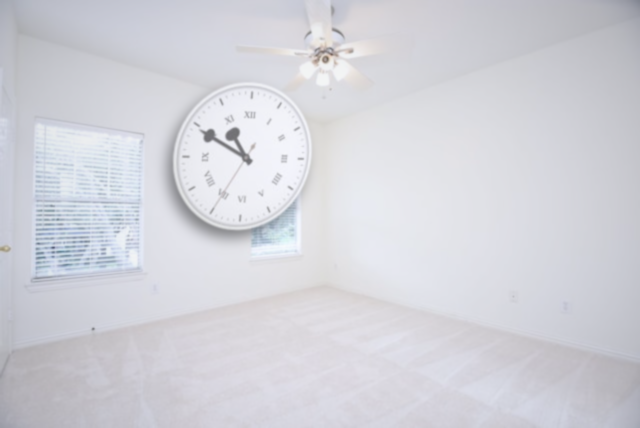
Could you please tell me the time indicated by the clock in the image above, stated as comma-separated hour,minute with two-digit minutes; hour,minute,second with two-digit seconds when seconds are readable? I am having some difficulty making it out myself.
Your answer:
10,49,35
